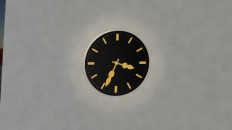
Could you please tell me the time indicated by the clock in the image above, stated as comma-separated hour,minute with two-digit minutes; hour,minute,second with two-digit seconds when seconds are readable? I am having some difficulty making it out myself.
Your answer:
3,34
